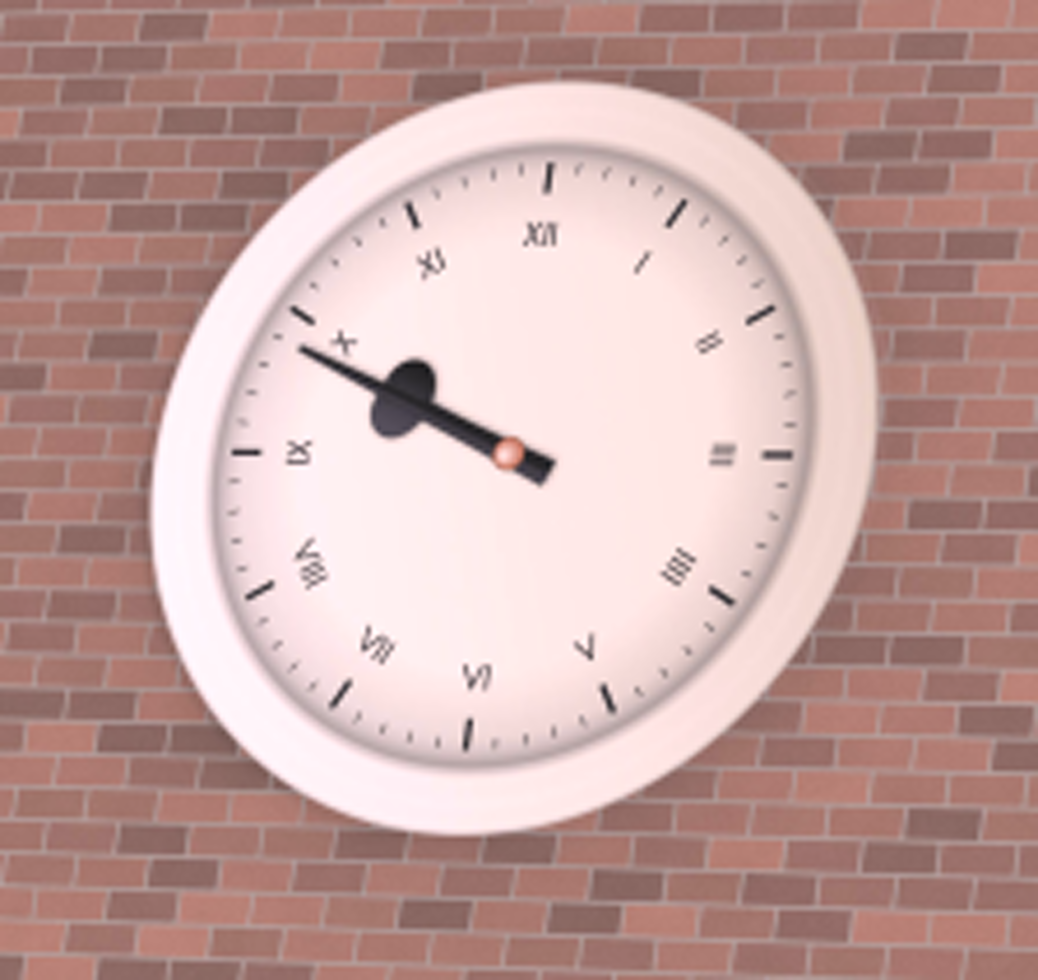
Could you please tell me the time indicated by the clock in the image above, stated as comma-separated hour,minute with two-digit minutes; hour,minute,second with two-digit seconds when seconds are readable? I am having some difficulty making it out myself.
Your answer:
9,49
